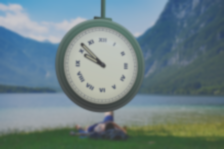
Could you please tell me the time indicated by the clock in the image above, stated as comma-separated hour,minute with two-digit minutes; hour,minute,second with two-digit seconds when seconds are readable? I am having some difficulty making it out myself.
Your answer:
9,52
